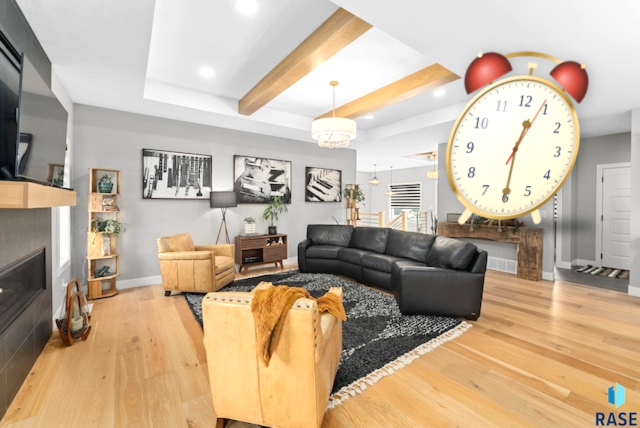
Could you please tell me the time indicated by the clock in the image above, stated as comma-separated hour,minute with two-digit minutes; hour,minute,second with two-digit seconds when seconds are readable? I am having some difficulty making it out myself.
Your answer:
12,30,04
